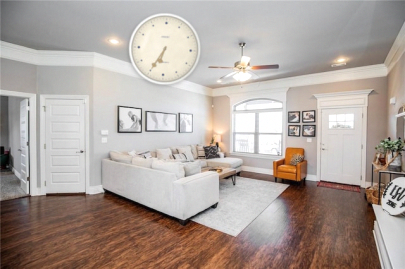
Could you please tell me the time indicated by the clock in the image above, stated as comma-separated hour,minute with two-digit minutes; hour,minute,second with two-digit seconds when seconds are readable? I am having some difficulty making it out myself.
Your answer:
6,35
